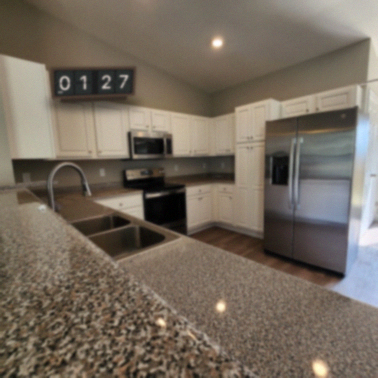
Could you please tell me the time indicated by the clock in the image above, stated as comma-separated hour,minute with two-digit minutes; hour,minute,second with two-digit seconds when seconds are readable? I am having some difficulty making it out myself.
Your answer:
1,27
